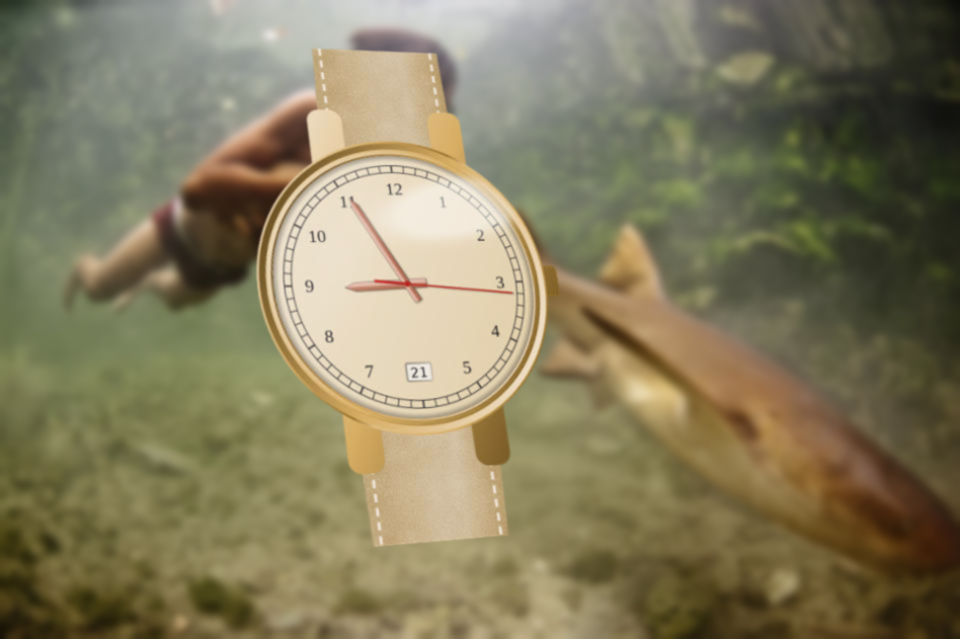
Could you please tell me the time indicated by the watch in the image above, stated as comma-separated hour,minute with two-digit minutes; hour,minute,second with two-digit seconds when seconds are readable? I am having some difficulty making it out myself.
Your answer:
8,55,16
